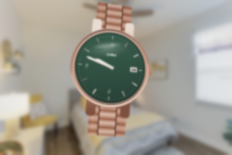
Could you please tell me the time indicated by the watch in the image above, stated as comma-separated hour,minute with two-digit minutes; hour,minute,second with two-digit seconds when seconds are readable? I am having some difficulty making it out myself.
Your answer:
9,48
